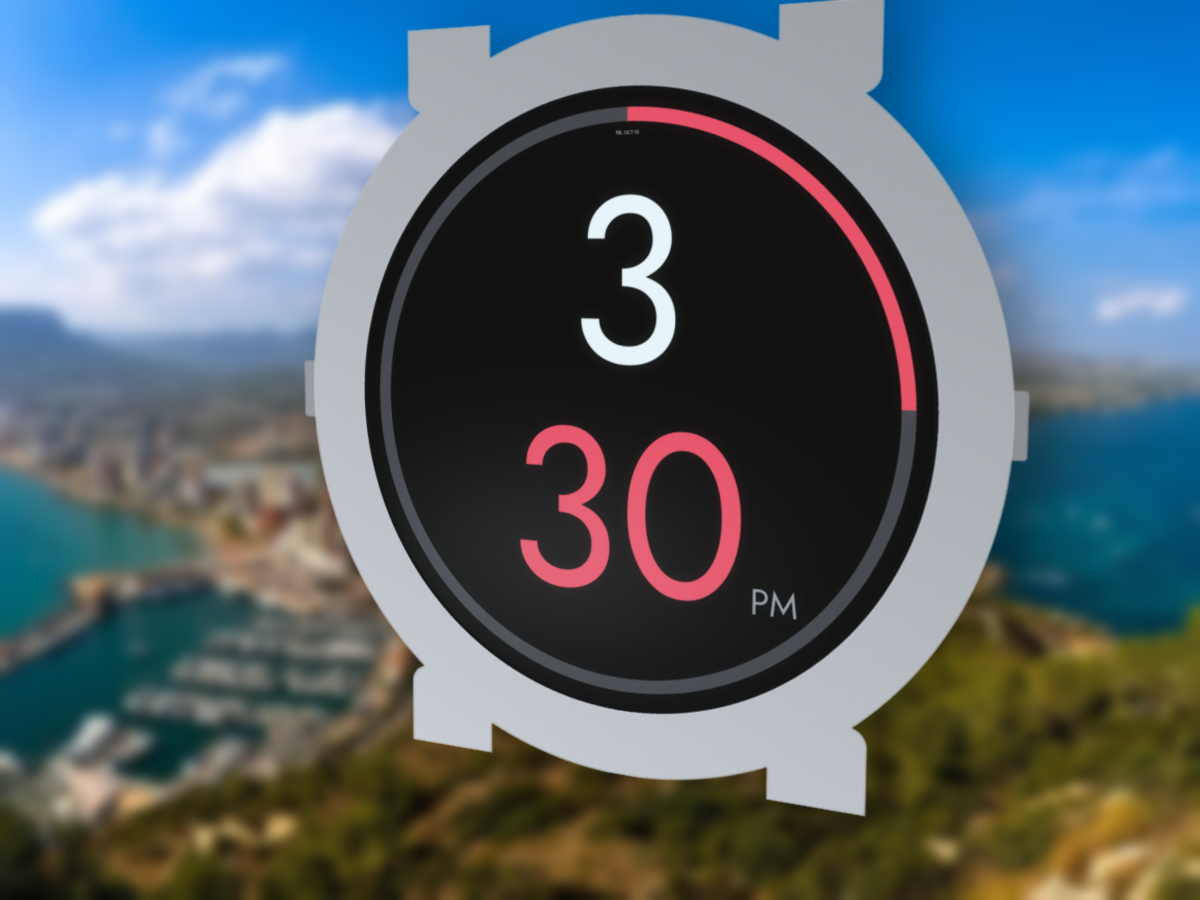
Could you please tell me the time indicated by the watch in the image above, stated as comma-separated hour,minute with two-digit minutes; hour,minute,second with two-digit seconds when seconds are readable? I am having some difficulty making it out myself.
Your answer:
3,30
